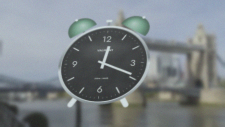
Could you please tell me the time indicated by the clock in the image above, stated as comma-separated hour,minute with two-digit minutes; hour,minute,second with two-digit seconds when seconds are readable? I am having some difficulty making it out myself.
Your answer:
12,19
